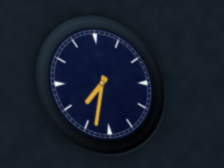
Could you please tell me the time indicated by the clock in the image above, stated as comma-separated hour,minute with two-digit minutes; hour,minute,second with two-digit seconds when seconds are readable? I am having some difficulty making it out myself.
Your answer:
7,33
